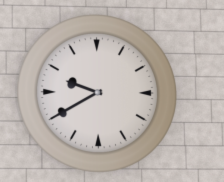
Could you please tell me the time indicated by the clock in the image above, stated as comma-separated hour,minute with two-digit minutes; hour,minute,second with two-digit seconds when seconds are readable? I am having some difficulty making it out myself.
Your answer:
9,40
